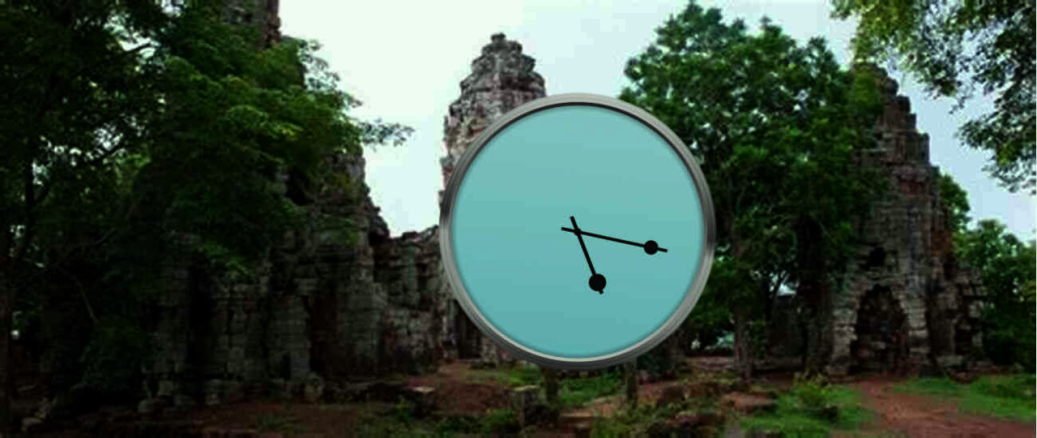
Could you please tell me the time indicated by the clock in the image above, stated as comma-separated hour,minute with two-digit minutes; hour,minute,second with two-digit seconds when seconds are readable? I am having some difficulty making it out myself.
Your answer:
5,17
